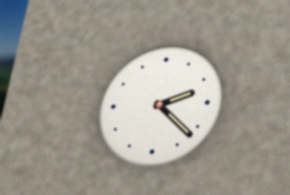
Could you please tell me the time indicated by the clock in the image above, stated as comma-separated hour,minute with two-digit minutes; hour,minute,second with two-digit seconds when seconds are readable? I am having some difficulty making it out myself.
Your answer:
2,22
